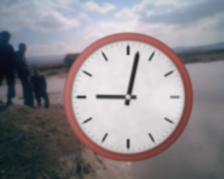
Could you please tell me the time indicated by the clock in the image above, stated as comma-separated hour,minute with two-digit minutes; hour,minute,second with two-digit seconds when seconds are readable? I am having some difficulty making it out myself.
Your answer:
9,02
